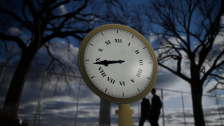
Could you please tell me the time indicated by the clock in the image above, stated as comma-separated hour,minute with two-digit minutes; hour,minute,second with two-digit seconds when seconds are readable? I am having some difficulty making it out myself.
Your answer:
8,44
